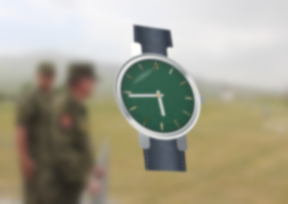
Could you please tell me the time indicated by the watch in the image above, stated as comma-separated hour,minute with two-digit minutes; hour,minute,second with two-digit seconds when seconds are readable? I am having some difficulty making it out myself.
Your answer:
5,44
